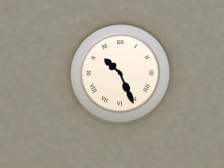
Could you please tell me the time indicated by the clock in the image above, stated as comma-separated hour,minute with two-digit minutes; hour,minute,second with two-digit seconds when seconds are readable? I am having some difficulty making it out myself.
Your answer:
10,26
